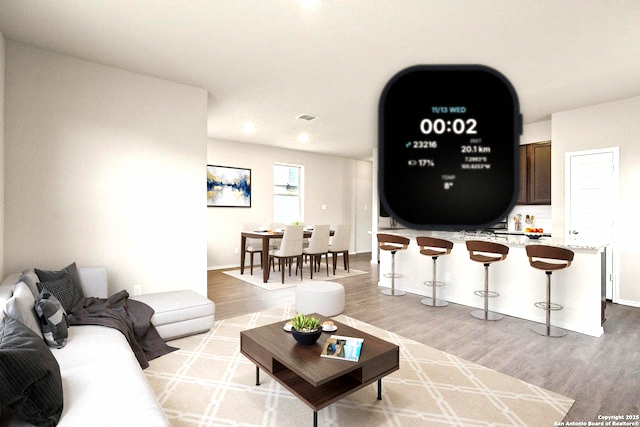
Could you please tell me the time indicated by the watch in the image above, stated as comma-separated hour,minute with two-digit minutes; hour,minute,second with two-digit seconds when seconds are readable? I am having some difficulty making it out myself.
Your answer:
0,02
